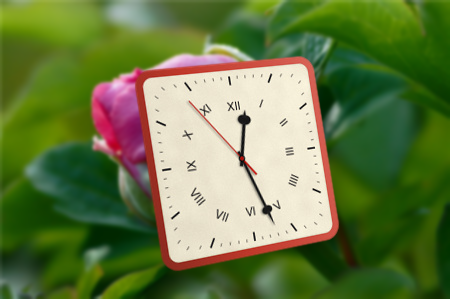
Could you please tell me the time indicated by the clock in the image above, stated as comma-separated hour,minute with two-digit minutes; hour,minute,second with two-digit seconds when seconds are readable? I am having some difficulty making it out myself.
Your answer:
12,26,54
